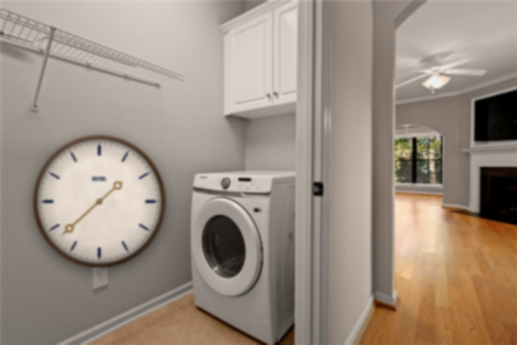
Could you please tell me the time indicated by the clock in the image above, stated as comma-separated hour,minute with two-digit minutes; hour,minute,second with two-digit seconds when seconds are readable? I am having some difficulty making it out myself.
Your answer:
1,38
